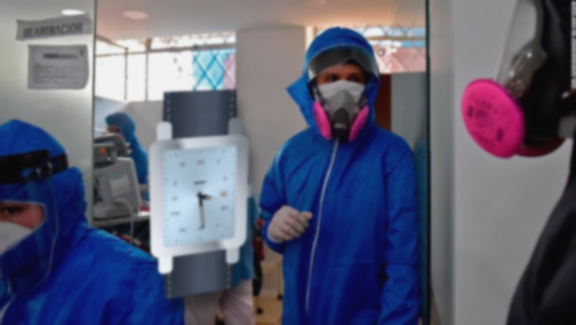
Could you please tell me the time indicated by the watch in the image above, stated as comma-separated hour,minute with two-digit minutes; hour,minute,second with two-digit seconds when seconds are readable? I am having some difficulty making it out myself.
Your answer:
3,29
